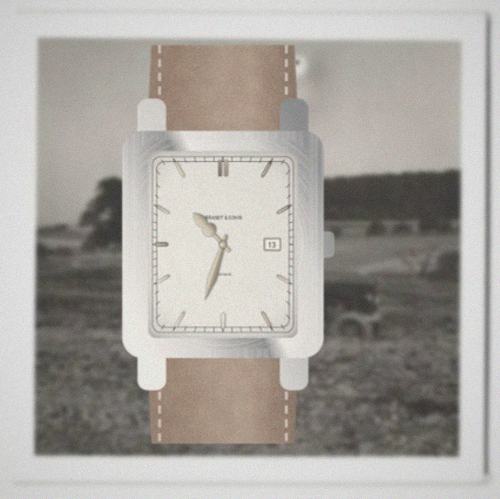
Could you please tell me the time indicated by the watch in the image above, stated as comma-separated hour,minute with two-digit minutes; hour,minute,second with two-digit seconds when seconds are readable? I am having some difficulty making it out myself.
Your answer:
10,33
